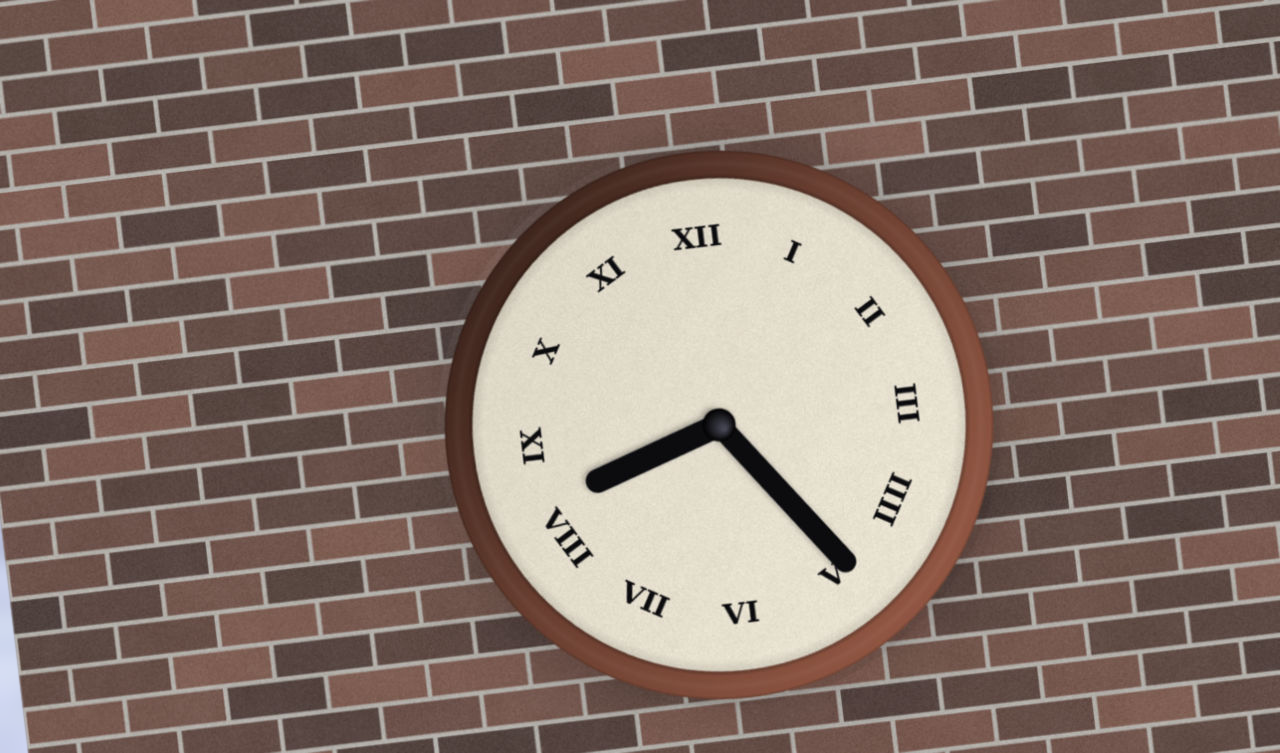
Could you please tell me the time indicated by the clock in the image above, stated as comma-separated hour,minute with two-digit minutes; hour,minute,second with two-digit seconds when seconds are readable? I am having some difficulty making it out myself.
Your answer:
8,24
